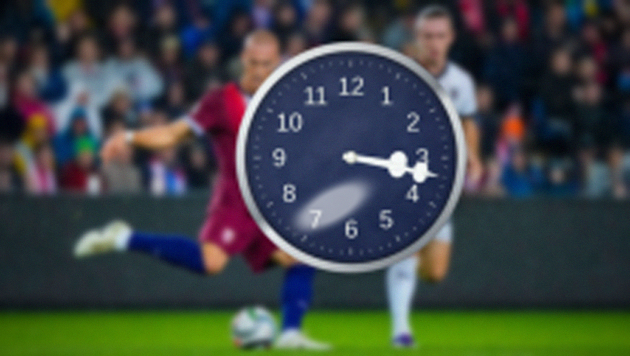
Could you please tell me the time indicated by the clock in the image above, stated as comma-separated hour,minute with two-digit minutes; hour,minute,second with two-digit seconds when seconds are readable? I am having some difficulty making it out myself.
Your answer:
3,17
